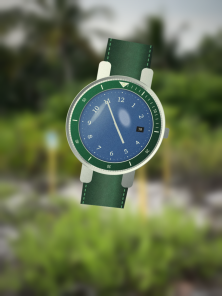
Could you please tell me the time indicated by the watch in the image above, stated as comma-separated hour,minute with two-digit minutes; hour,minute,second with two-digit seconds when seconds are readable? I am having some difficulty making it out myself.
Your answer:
4,55
